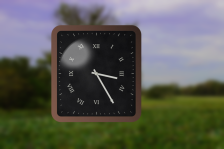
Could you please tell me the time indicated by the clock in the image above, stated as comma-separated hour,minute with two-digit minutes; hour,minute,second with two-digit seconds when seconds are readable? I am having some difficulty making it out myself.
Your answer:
3,25
